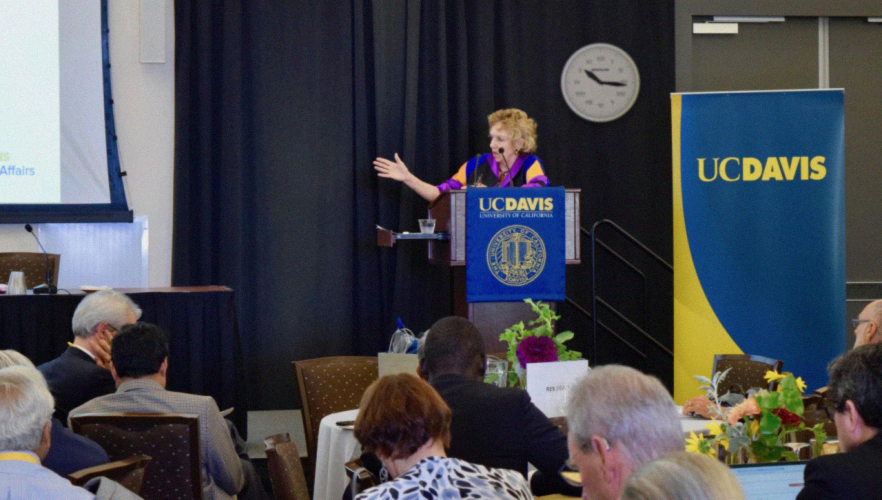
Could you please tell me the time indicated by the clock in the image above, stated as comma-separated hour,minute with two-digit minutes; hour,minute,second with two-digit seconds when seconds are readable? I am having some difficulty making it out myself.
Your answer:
10,16
